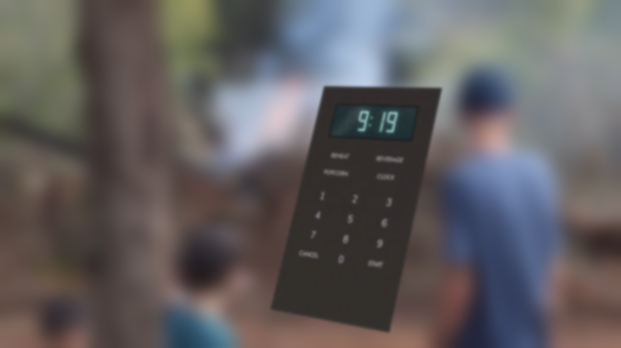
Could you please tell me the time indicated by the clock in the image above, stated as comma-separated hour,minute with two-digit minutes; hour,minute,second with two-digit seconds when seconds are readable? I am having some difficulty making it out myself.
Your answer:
9,19
